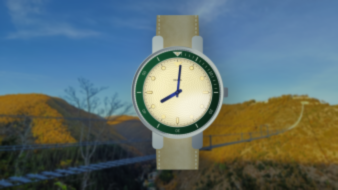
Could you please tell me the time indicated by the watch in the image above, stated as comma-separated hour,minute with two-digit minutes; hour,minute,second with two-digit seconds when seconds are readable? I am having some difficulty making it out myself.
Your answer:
8,01
